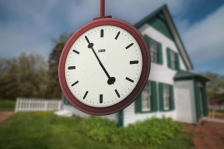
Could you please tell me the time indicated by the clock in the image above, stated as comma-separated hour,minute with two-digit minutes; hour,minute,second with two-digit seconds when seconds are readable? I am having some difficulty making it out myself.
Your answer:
4,55
